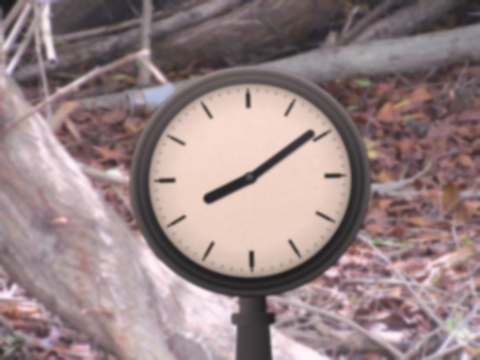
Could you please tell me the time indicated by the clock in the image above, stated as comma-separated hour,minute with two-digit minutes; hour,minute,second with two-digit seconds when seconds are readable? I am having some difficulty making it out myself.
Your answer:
8,09
